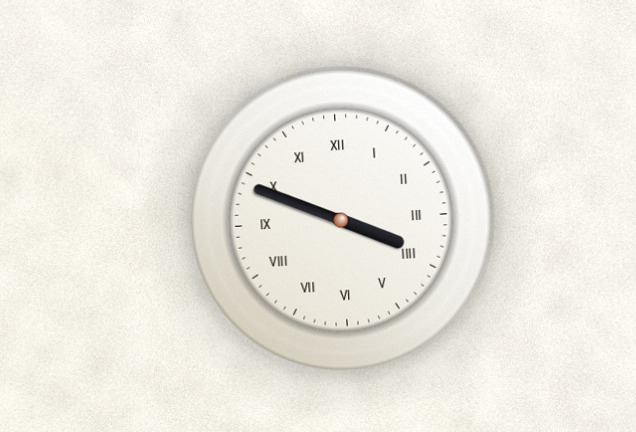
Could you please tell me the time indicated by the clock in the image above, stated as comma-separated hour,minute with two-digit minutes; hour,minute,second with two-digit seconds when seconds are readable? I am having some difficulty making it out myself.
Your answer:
3,49
